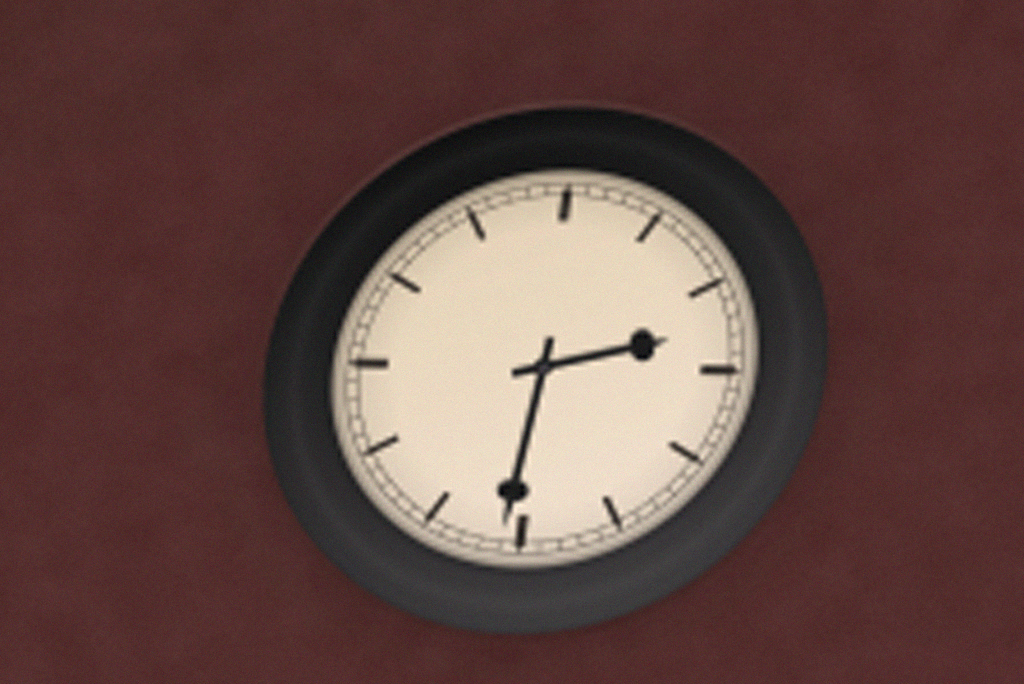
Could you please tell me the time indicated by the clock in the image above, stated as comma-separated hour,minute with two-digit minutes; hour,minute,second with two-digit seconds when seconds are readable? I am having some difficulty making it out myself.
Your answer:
2,31
